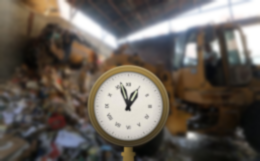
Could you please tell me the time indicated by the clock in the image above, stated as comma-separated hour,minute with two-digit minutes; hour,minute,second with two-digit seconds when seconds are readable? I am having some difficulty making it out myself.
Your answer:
12,57
